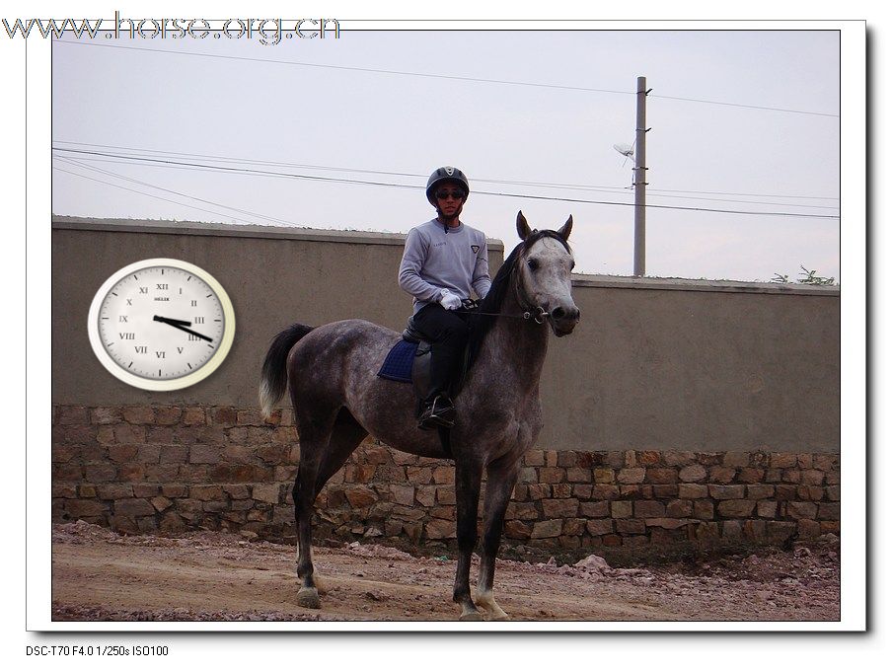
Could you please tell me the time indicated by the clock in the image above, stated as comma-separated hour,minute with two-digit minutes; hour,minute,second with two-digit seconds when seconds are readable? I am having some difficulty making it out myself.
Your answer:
3,19
